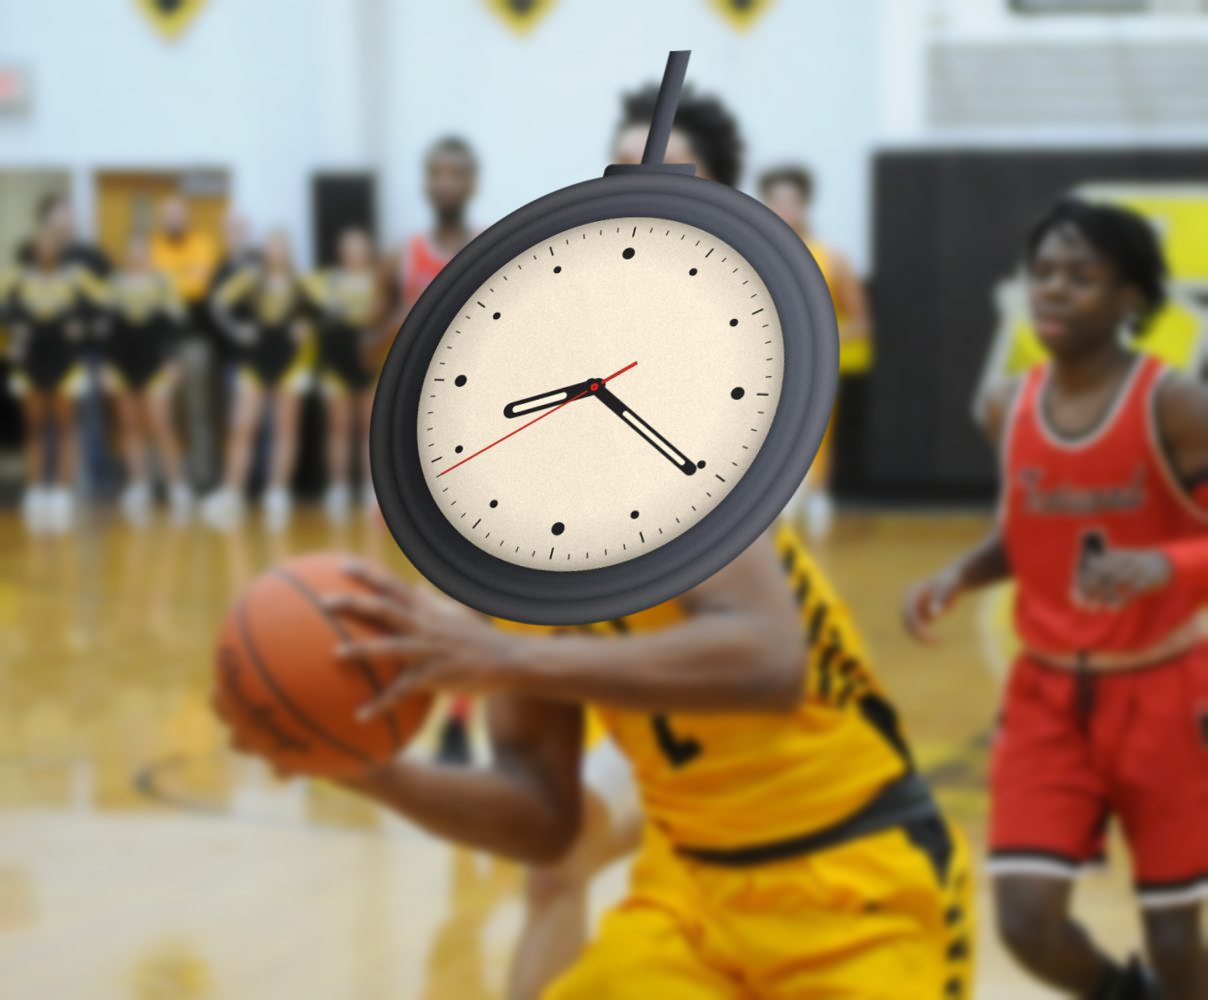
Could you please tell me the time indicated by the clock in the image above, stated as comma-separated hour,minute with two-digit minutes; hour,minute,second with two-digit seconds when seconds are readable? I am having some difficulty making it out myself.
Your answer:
8,20,39
